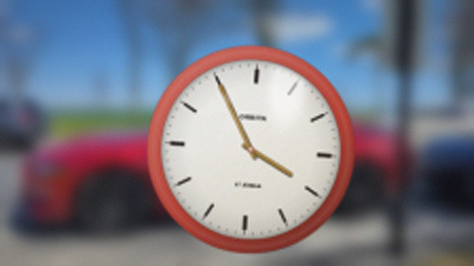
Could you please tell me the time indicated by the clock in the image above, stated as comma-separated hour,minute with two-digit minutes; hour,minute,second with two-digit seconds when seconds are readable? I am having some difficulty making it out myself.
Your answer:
3,55
